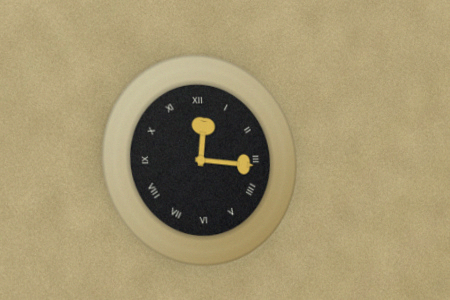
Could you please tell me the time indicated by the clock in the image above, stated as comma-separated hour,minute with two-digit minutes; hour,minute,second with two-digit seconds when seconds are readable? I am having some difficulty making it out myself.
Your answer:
12,16
